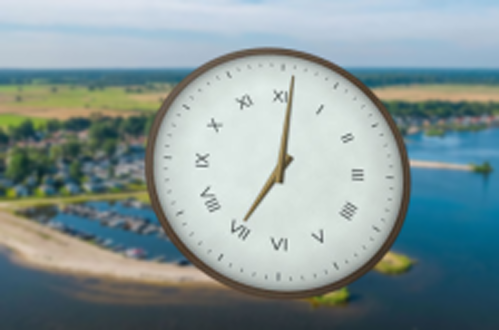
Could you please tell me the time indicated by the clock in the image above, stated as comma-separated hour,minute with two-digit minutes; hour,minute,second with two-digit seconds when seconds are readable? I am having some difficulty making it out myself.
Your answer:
7,01
